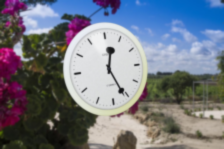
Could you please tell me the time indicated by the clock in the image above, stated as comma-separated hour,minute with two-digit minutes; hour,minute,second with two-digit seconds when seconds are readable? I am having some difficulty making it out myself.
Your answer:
12,26
